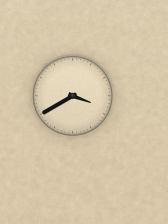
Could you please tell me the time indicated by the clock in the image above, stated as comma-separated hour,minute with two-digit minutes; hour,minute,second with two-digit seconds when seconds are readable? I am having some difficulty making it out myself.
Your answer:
3,40
